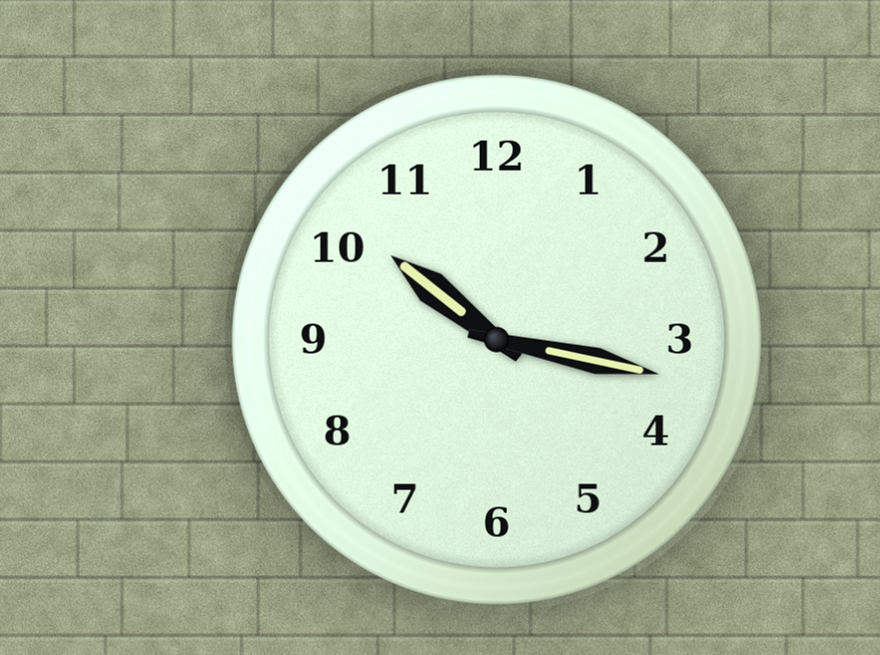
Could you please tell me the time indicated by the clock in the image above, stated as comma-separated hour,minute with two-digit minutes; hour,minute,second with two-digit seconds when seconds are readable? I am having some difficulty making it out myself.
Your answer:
10,17
